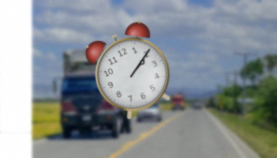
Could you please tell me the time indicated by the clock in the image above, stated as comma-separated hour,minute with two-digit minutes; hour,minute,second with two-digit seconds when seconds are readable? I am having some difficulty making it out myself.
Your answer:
2,10
